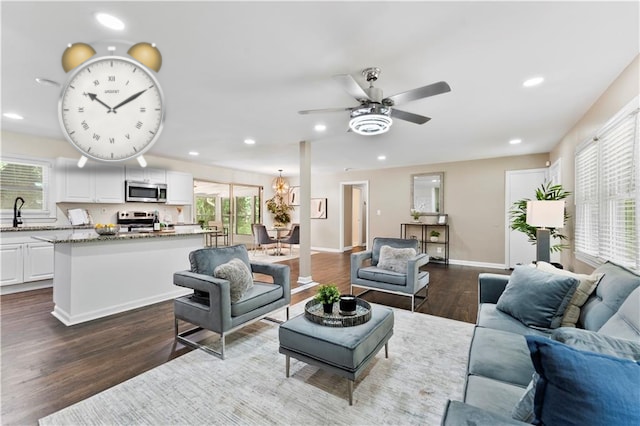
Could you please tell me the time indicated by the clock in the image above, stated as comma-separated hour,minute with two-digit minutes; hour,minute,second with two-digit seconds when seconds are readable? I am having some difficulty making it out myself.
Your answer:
10,10
